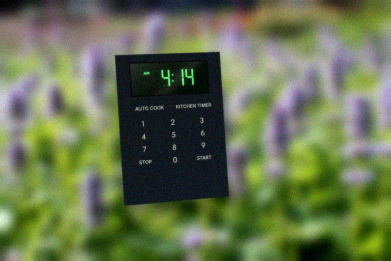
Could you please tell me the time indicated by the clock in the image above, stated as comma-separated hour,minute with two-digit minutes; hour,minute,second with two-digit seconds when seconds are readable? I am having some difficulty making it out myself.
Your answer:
4,14
